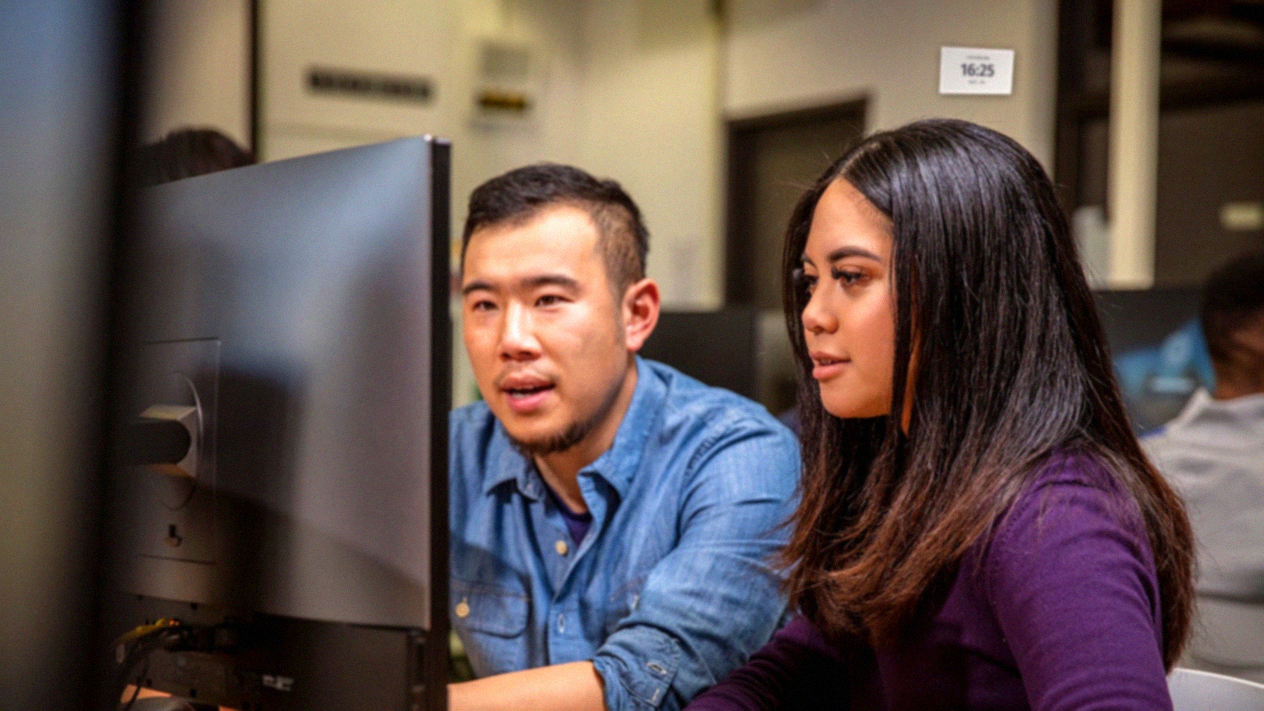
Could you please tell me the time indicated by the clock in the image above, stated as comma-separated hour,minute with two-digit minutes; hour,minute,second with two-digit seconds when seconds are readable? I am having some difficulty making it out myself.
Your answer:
16,25
